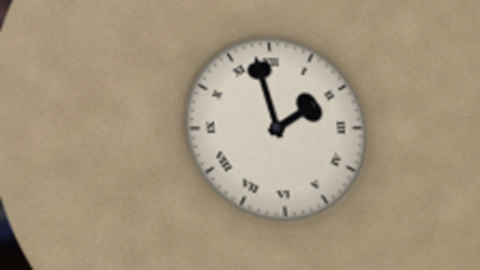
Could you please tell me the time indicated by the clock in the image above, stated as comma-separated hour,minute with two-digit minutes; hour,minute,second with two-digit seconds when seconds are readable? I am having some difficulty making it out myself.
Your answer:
1,58
